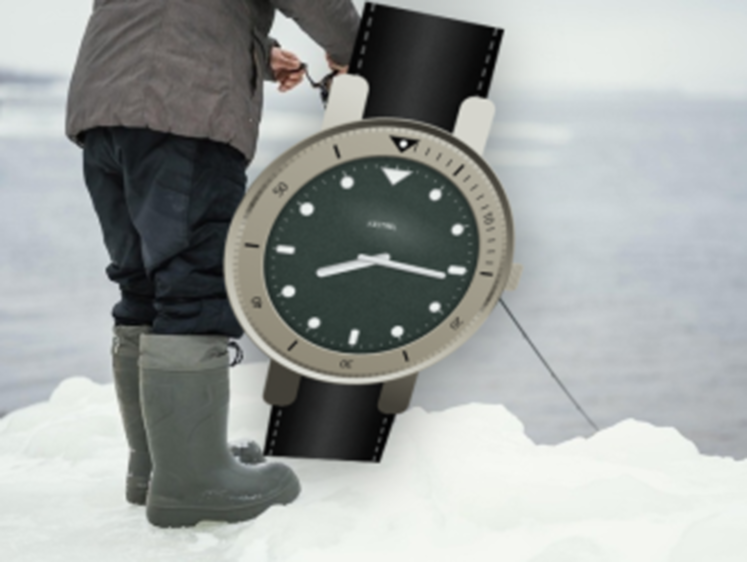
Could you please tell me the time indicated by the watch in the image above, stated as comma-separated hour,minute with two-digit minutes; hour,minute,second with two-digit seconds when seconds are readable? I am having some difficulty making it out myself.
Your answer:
8,16
